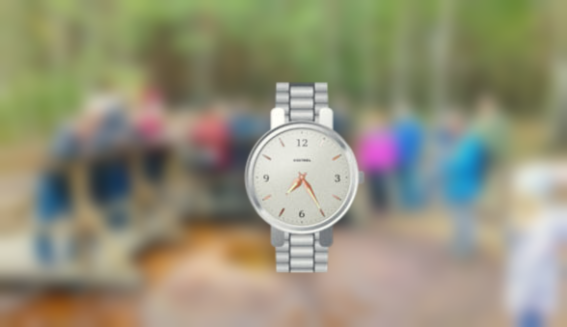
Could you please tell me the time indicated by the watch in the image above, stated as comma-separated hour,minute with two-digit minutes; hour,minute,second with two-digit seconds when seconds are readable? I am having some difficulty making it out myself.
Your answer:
7,25
